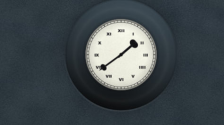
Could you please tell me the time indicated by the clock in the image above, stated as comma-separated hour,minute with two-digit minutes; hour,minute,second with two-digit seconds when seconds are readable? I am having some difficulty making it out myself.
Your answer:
1,39
